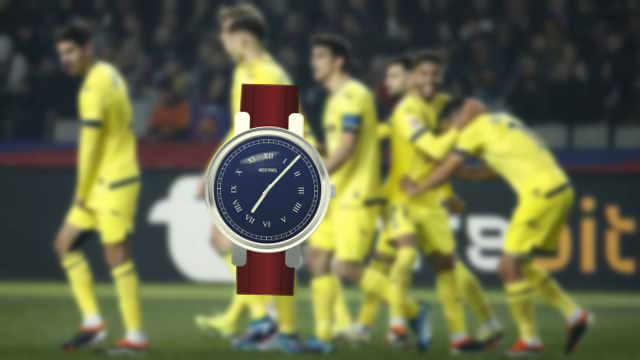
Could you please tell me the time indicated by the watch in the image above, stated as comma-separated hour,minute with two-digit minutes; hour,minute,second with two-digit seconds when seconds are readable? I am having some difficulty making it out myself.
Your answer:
7,07
